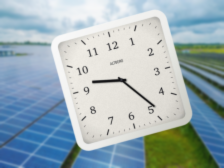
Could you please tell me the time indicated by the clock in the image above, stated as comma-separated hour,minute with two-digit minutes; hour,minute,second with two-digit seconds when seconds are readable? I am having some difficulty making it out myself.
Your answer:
9,24
